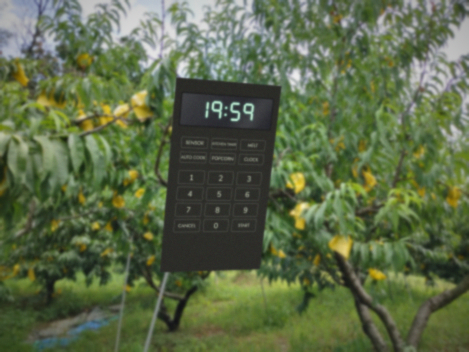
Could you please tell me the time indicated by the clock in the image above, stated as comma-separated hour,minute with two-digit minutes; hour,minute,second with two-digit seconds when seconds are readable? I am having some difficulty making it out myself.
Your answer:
19,59
